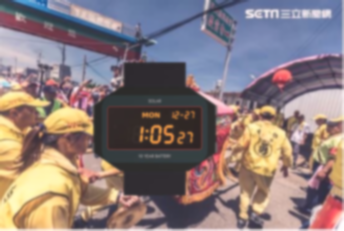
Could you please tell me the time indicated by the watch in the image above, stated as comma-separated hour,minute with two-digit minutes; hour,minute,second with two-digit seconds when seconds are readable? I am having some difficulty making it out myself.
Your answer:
1,05,27
